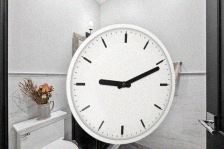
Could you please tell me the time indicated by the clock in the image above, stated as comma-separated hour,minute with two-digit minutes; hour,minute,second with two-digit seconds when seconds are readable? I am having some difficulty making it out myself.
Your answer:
9,11
